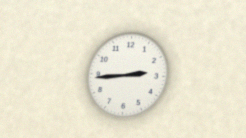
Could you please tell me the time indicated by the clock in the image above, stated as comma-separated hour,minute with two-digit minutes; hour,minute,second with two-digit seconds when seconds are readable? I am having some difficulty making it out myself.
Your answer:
2,44
